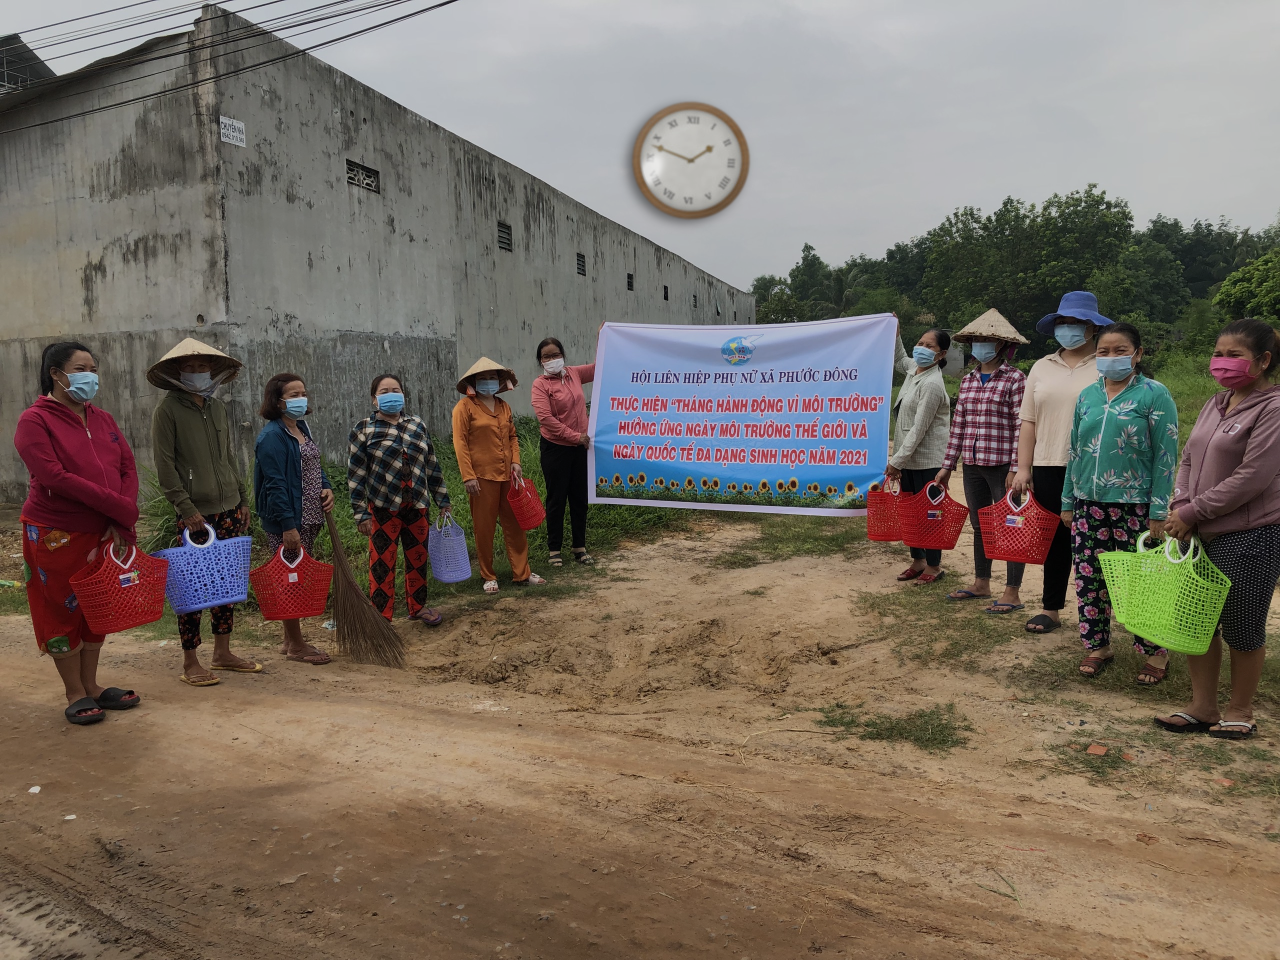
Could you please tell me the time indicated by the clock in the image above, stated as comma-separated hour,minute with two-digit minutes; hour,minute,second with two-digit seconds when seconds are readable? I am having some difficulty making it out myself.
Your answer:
1,48
